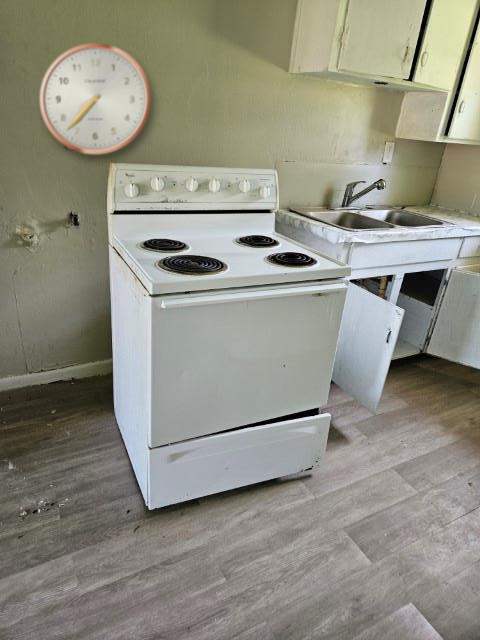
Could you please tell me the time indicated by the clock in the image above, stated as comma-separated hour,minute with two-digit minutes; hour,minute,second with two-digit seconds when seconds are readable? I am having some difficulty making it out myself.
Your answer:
7,37
